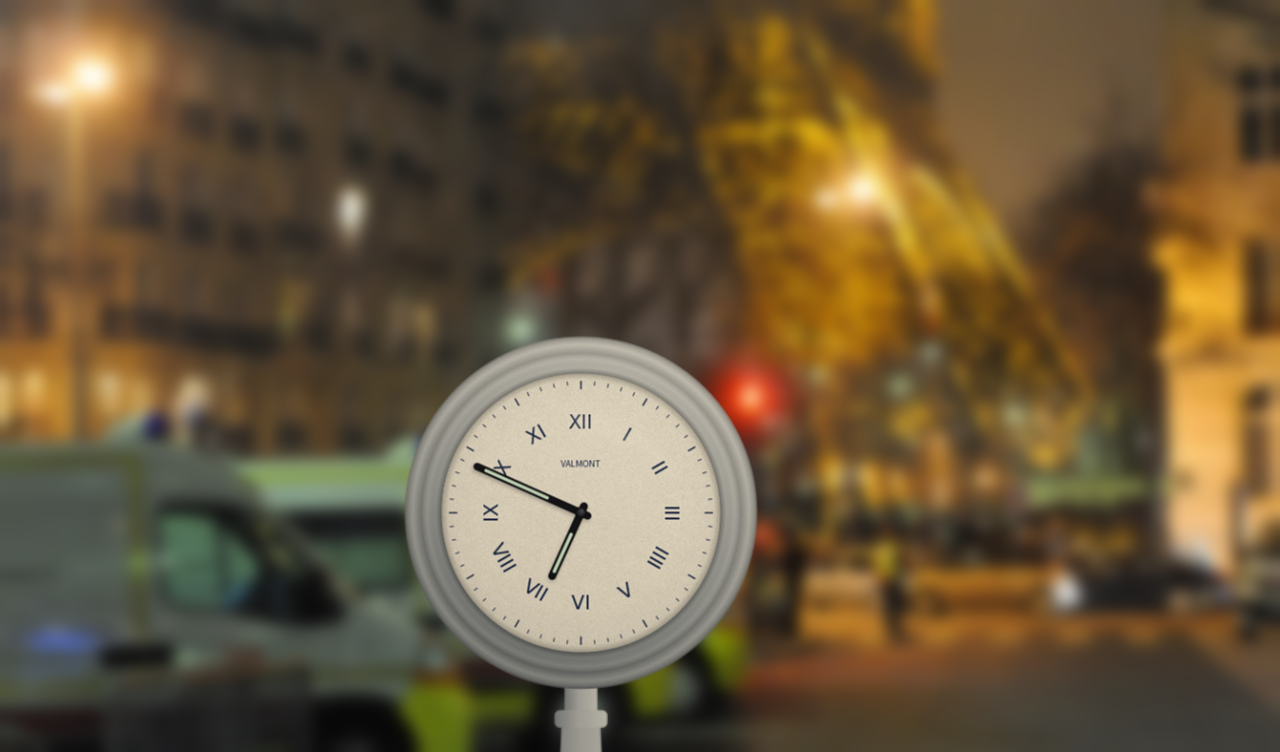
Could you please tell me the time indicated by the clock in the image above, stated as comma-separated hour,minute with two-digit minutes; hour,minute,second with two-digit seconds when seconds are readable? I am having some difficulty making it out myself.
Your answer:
6,49
